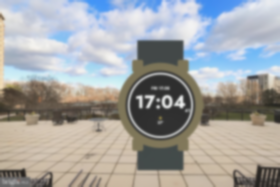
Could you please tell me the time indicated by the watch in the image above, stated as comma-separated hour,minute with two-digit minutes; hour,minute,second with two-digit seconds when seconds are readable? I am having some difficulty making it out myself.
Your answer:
17,04
